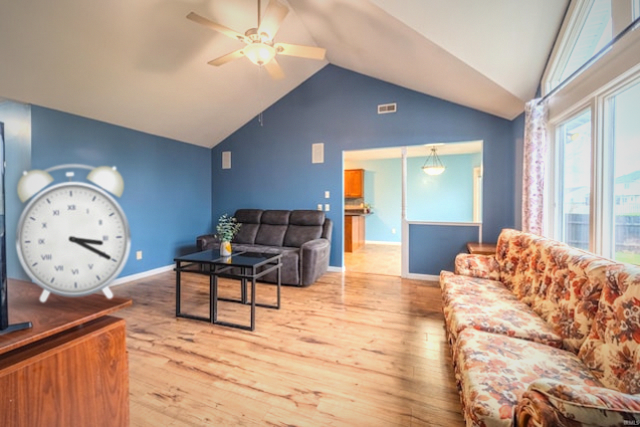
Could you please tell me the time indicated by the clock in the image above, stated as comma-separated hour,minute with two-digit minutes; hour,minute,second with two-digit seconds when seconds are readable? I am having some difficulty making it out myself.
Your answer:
3,20
